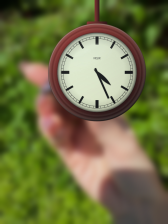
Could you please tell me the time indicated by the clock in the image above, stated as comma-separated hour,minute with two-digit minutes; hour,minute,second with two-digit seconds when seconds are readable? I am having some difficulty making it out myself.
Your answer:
4,26
